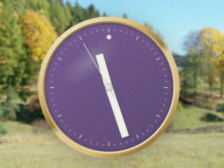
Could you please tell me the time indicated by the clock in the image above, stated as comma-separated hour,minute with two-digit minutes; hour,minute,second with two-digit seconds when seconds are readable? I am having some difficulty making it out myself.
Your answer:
11,26,55
